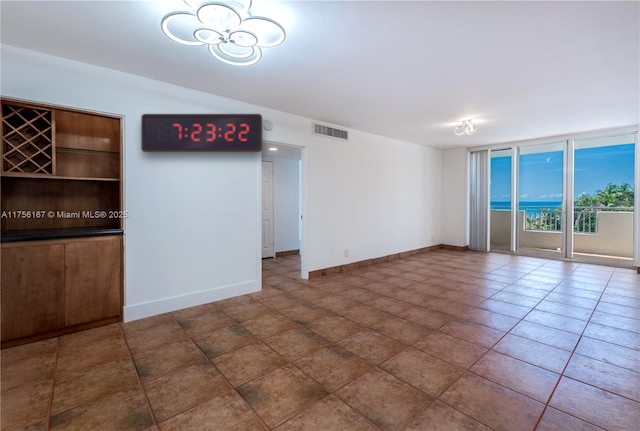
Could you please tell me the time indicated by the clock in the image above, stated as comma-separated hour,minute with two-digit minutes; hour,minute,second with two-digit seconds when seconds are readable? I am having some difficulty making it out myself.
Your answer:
7,23,22
